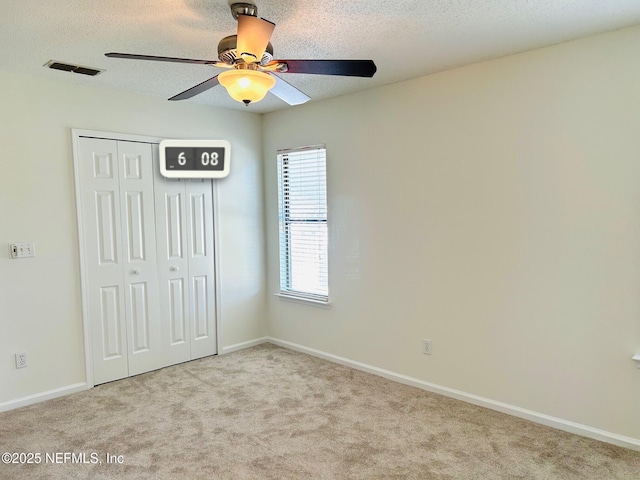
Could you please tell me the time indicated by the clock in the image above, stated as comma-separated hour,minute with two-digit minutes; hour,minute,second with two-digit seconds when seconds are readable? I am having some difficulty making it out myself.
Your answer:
6,08
